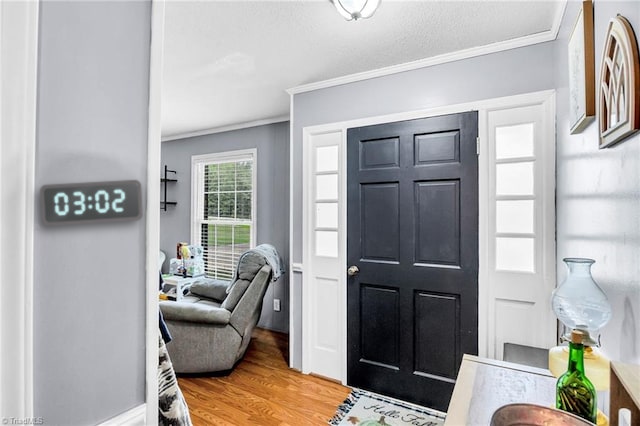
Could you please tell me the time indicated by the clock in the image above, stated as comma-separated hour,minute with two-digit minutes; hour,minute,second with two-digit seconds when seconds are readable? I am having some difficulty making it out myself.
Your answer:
3,02
